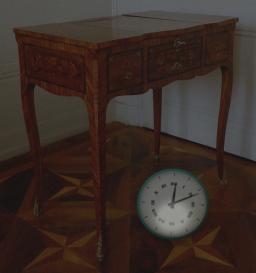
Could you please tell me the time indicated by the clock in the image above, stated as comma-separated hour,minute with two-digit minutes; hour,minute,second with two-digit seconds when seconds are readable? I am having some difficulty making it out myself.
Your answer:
12,11
